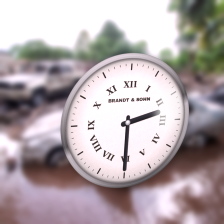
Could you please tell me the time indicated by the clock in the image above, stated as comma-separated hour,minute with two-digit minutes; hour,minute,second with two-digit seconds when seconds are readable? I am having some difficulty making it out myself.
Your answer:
2,30
